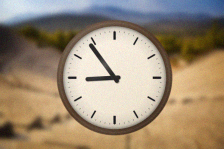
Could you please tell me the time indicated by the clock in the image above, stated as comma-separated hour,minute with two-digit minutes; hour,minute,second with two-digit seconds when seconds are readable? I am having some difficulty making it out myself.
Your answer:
8,54
